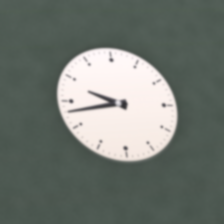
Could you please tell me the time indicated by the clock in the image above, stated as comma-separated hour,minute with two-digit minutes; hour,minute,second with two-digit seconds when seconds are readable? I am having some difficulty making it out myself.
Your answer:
9,43
